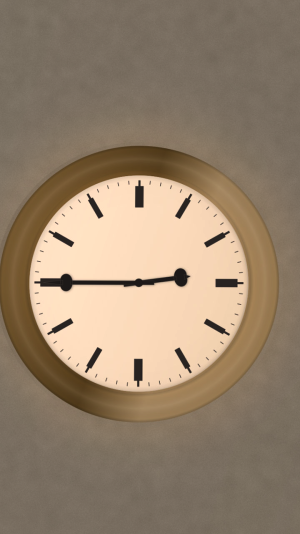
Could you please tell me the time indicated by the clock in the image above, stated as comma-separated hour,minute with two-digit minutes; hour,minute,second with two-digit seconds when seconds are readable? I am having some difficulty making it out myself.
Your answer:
2,45
